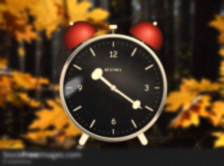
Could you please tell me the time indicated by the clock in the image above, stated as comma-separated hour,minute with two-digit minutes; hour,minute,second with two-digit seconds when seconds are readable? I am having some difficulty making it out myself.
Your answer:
10,21
